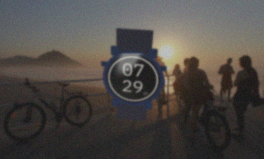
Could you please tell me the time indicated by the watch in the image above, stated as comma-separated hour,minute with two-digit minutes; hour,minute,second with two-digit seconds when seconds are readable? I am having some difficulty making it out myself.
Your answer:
7,29
